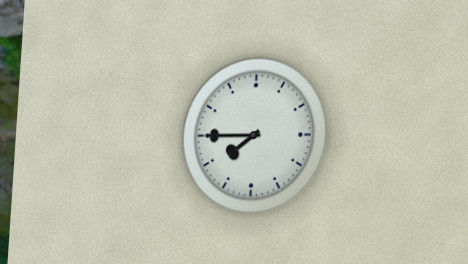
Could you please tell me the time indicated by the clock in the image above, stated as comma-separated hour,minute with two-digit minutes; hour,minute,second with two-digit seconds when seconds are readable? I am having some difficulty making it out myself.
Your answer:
7,45
